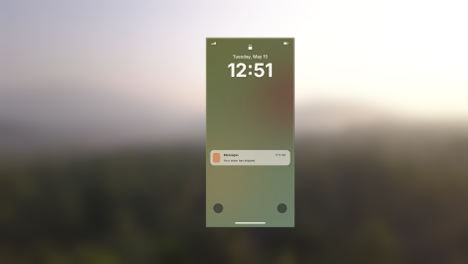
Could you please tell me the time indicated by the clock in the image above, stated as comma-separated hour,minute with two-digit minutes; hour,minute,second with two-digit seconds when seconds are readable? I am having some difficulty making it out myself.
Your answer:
12,51
